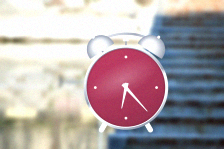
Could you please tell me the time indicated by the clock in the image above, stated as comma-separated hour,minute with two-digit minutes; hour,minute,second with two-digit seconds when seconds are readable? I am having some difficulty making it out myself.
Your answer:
6,23
